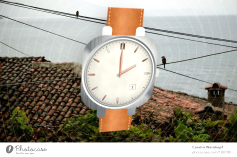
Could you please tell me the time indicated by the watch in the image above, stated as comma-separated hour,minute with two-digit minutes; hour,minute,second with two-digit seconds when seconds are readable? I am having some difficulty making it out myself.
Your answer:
2,00
